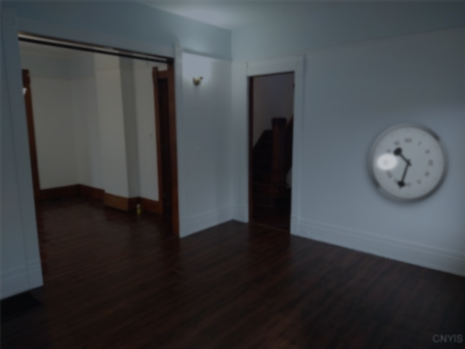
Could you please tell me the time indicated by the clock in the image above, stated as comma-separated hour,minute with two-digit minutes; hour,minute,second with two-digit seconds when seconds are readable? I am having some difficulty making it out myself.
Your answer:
10,33
